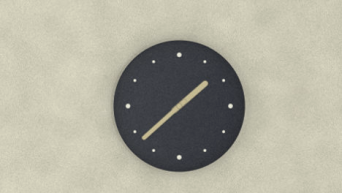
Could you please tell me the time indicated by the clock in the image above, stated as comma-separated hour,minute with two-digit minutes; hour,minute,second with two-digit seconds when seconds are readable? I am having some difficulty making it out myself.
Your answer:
1,38
